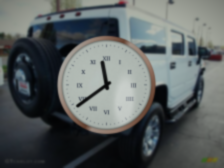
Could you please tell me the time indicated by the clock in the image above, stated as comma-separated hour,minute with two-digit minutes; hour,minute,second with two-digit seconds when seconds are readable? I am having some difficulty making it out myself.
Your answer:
11,39
